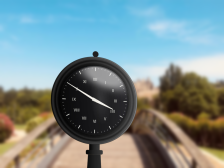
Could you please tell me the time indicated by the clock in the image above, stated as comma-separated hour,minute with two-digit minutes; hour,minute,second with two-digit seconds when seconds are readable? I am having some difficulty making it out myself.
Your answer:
3,50
